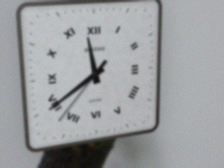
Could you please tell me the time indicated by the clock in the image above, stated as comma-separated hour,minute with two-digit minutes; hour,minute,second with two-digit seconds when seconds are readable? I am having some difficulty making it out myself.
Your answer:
11,39,37
